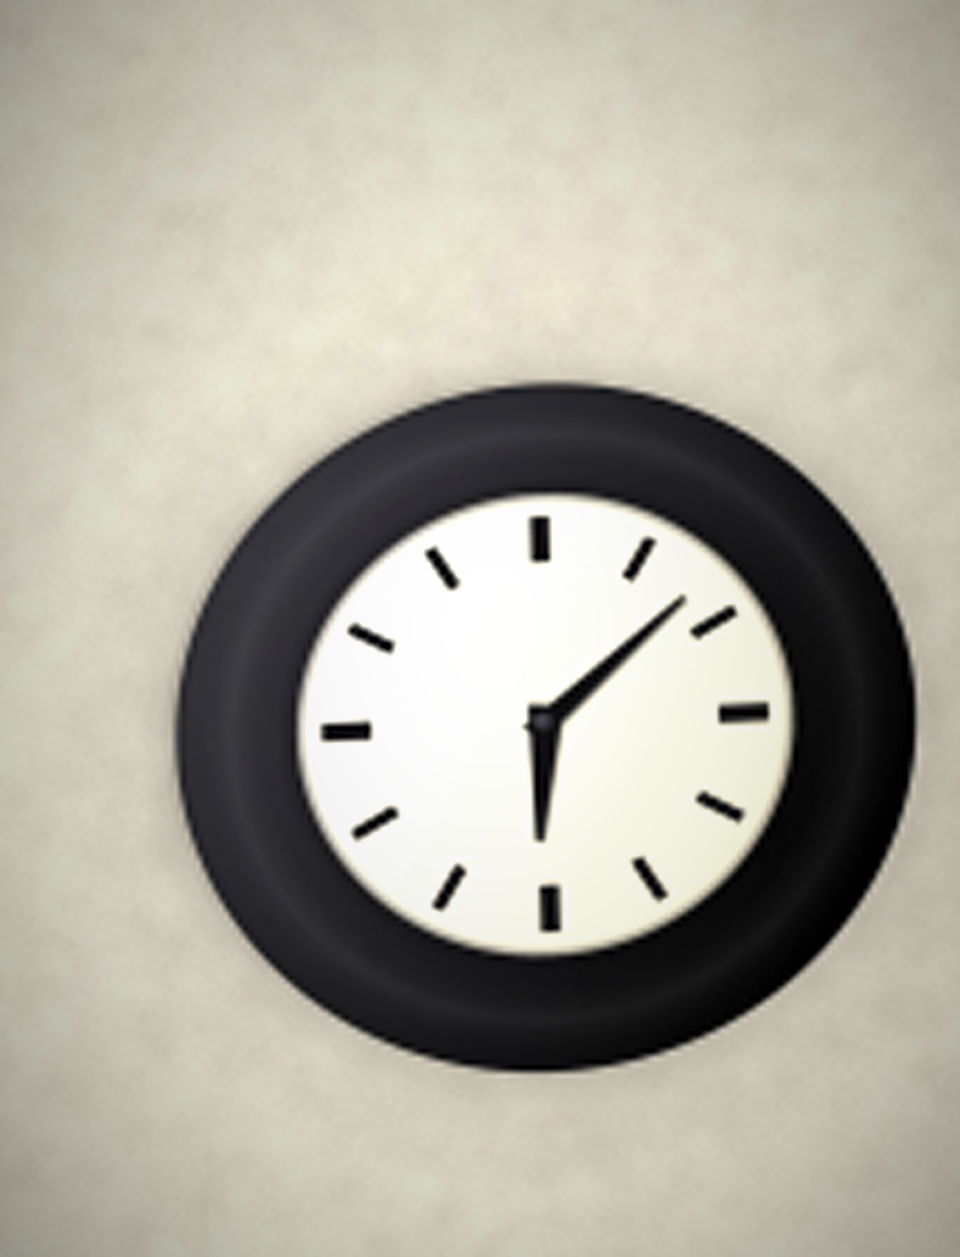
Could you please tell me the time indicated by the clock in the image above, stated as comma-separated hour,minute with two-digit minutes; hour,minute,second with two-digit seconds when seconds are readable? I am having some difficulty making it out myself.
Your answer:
6,08
